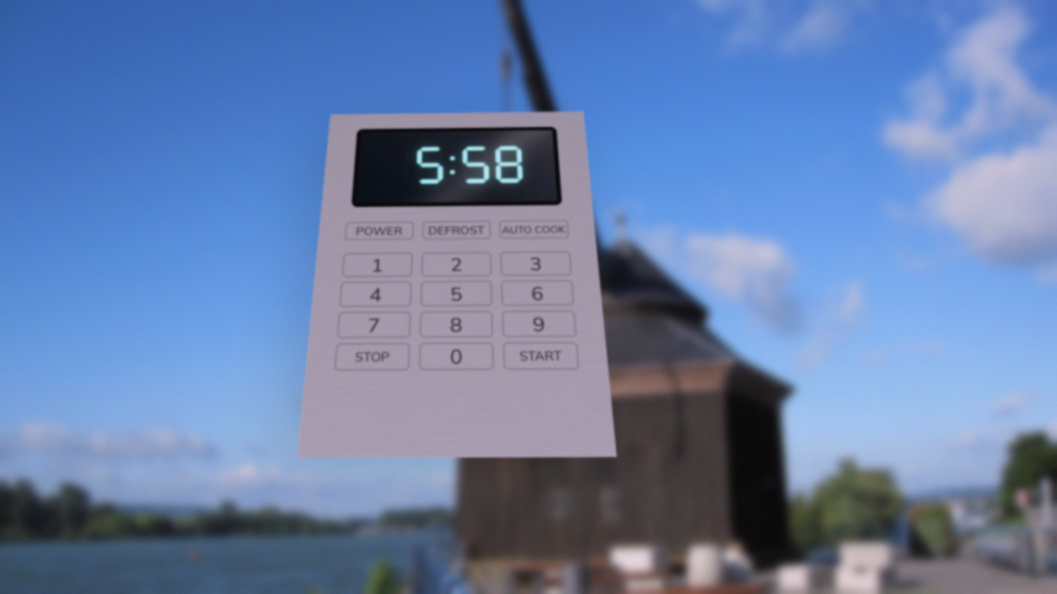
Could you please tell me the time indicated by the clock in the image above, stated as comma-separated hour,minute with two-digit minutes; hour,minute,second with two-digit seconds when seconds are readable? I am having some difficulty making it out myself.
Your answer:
5,58
